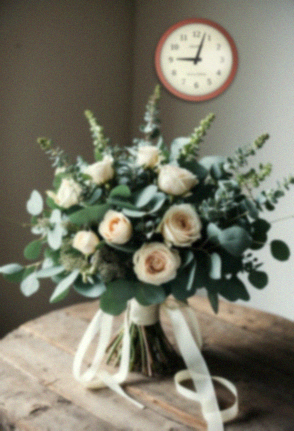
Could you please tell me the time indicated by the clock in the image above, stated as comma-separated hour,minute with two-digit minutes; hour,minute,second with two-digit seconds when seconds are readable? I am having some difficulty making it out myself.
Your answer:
9,03
